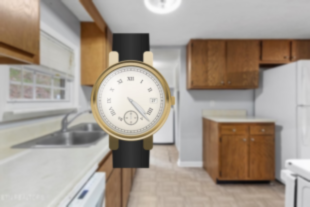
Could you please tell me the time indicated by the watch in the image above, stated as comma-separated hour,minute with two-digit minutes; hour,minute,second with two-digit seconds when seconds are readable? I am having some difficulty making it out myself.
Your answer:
4,23
